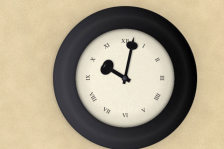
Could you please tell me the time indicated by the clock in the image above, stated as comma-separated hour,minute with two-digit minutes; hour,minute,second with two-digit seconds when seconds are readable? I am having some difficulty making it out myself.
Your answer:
10,02
